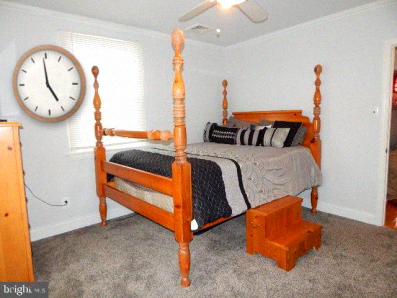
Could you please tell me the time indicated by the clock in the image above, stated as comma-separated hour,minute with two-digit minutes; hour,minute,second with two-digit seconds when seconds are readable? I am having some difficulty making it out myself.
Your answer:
4,59
